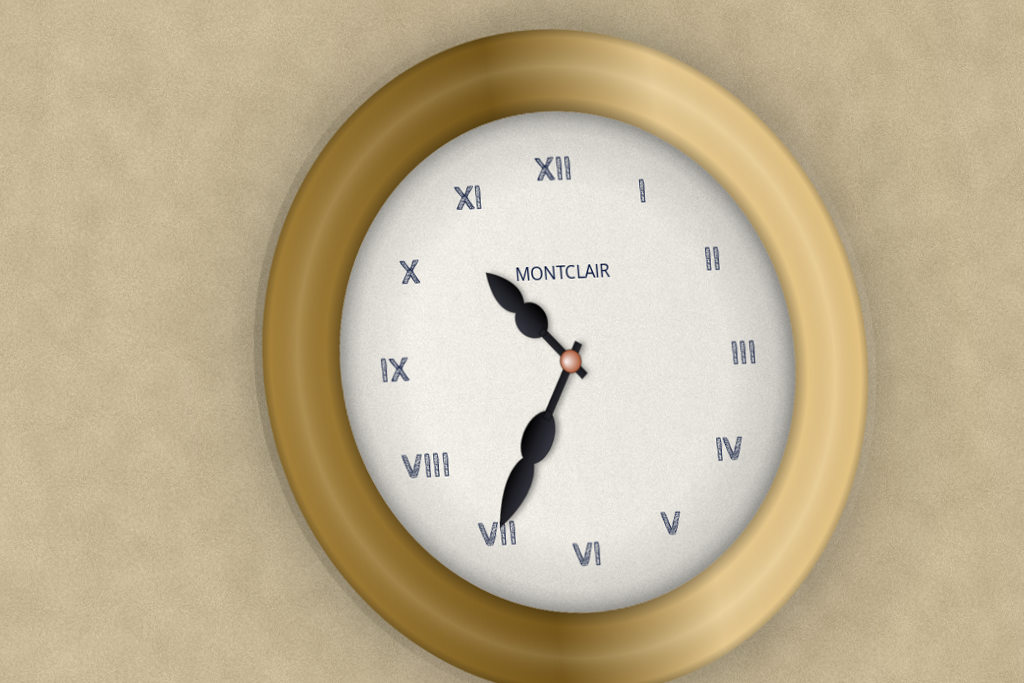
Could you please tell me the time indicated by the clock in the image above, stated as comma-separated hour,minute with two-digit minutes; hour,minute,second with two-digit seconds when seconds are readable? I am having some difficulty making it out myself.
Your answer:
10,35
